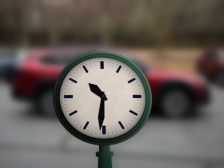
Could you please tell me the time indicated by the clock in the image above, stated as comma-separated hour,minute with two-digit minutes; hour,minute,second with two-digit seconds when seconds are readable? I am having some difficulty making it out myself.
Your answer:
10,31
